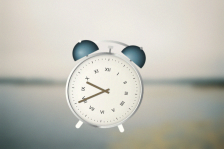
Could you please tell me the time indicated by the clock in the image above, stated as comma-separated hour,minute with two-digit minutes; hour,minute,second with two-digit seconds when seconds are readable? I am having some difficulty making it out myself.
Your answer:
9,40
